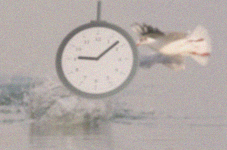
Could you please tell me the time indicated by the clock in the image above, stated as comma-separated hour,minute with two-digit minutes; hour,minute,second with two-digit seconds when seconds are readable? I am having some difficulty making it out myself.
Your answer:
9,08
